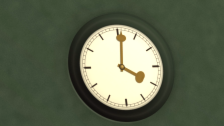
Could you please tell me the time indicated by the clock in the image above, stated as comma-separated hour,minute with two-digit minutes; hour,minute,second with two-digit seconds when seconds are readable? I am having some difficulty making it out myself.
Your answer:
4,01
